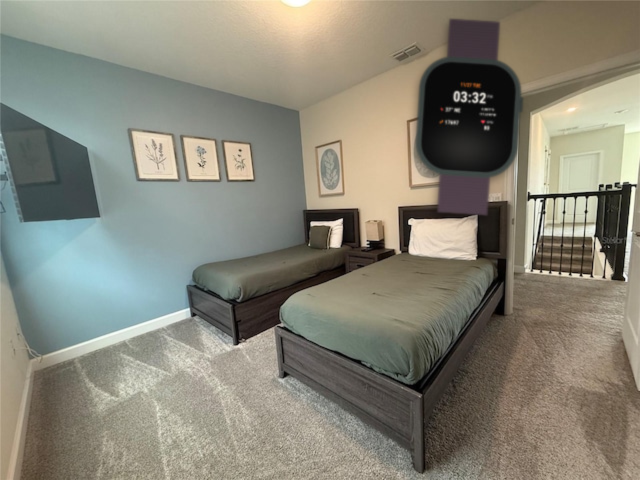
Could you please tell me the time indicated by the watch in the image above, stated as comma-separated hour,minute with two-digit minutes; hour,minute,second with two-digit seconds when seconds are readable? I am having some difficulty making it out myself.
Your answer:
3,32
